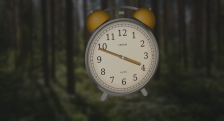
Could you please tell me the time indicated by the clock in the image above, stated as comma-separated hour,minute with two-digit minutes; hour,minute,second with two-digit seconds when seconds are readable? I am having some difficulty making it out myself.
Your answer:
3,49
